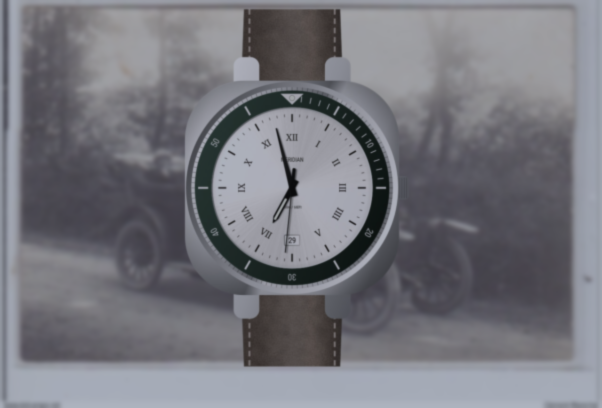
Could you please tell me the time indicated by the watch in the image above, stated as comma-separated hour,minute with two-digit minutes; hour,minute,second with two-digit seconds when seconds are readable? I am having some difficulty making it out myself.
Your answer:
6,57,31
